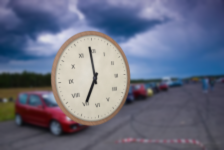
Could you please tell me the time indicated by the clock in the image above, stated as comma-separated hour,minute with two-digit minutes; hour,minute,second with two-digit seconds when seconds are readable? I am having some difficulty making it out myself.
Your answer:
6,59
